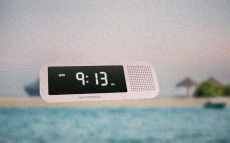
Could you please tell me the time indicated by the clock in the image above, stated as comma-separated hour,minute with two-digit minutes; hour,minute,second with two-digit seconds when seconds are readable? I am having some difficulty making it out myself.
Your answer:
9,13
